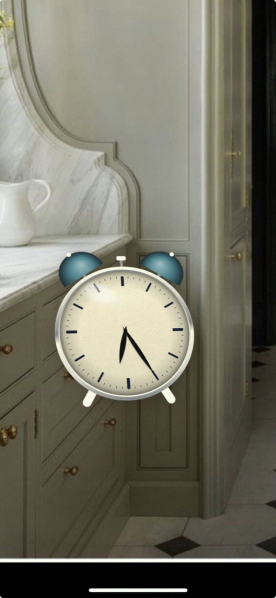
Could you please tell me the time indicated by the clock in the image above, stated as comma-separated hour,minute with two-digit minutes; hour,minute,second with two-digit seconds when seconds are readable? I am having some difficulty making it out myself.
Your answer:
6,25
